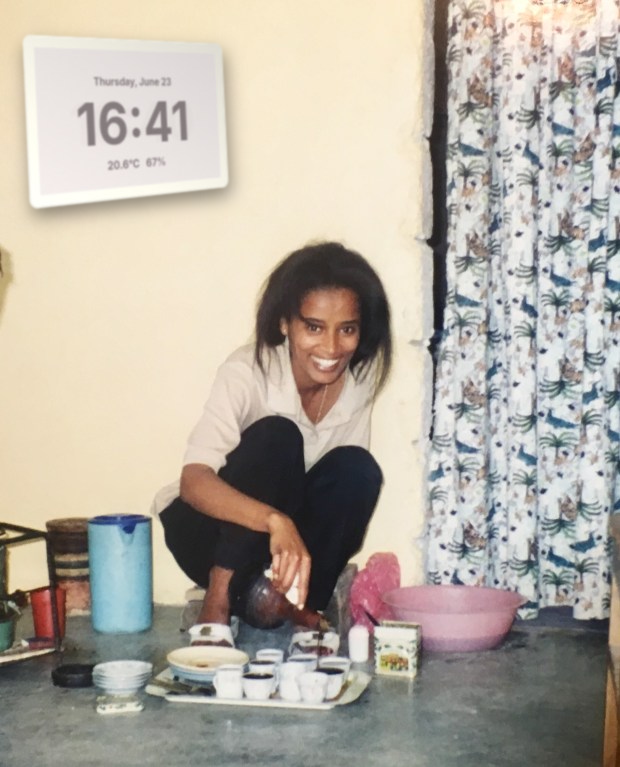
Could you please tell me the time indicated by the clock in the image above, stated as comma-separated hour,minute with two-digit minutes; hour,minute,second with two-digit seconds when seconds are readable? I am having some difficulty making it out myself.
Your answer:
16,41
